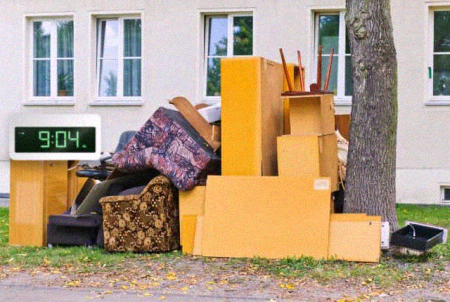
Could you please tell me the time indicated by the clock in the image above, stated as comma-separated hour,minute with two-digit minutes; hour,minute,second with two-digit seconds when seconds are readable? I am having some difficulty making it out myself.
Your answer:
9,04
